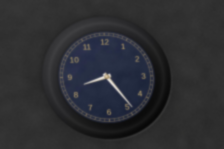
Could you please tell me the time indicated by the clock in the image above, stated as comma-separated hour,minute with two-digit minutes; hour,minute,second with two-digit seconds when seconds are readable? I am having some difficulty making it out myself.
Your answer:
8,24
